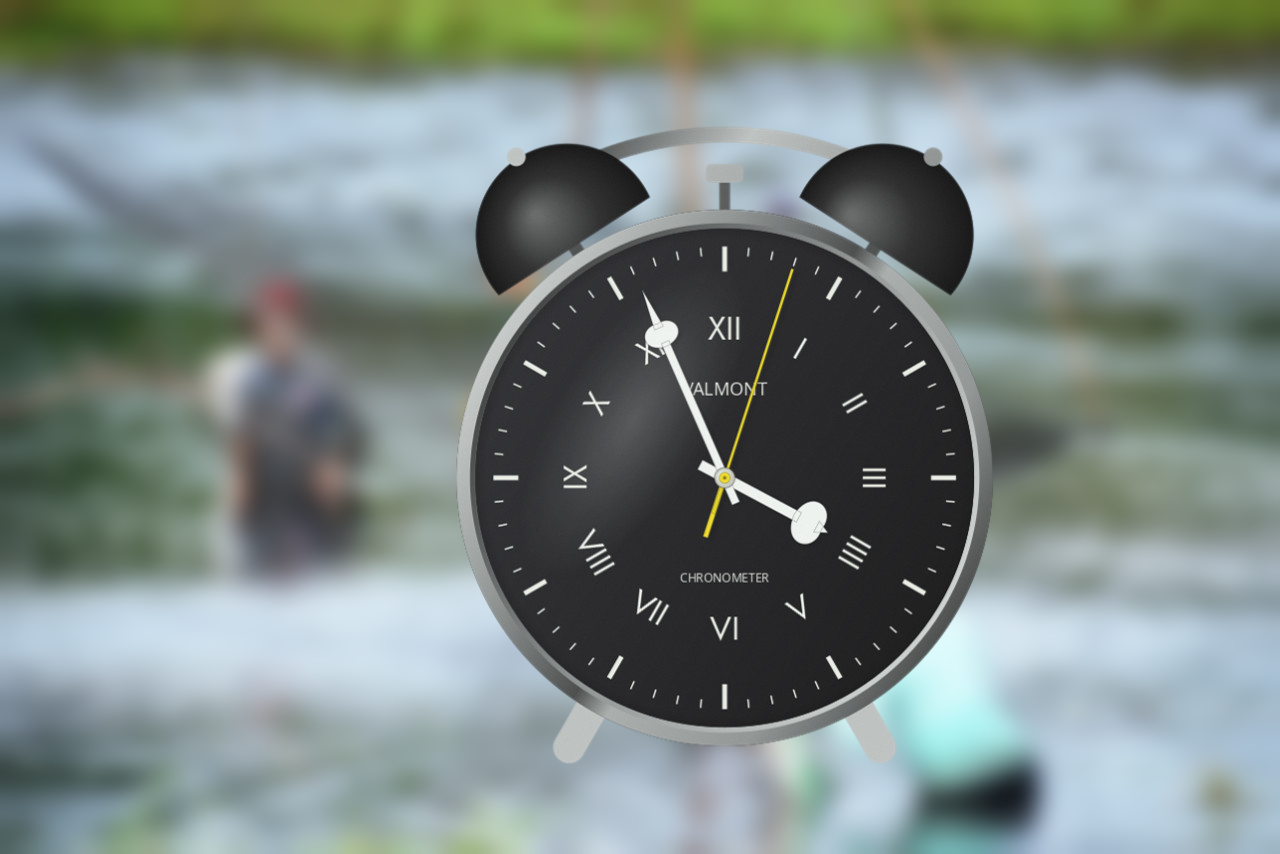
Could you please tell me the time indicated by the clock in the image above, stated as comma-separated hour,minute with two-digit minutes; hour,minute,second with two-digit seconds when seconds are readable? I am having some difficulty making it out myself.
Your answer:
3,56,03
